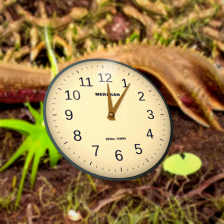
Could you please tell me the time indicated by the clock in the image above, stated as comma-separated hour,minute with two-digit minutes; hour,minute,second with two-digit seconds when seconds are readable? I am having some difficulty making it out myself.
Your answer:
12,06
